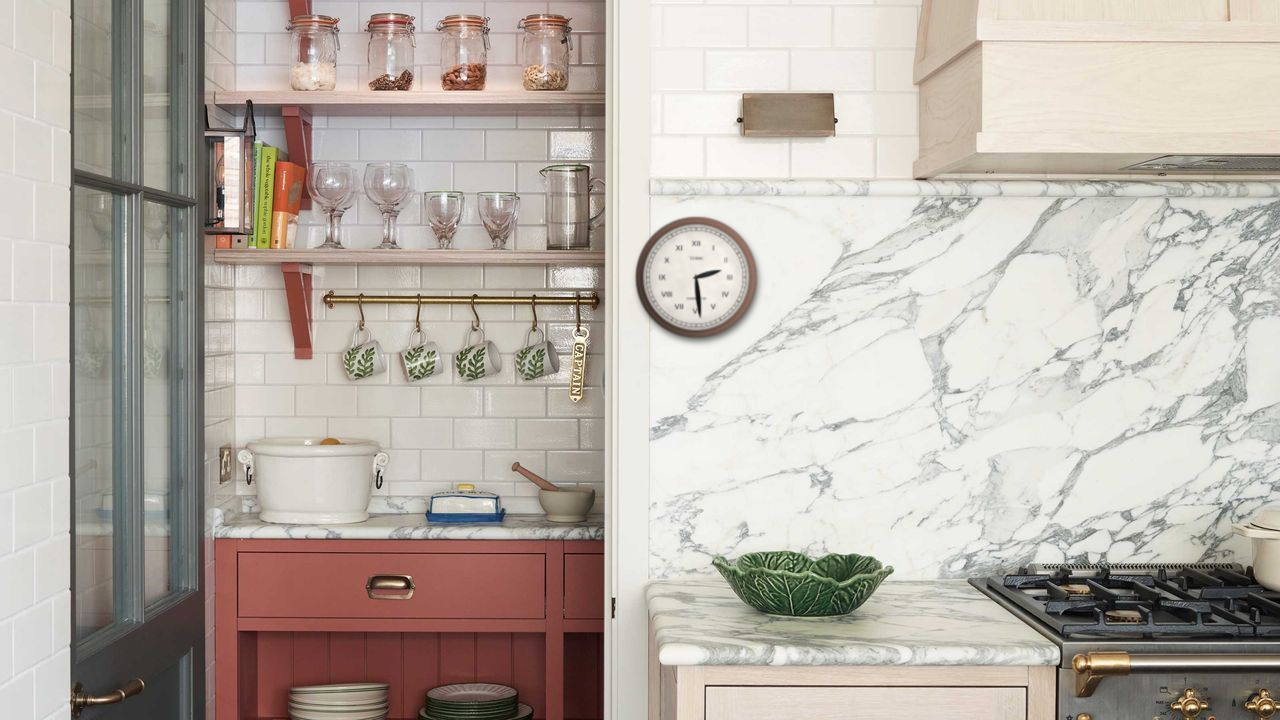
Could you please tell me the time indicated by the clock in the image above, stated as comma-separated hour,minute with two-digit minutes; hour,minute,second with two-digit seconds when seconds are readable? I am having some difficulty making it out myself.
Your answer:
2,29
